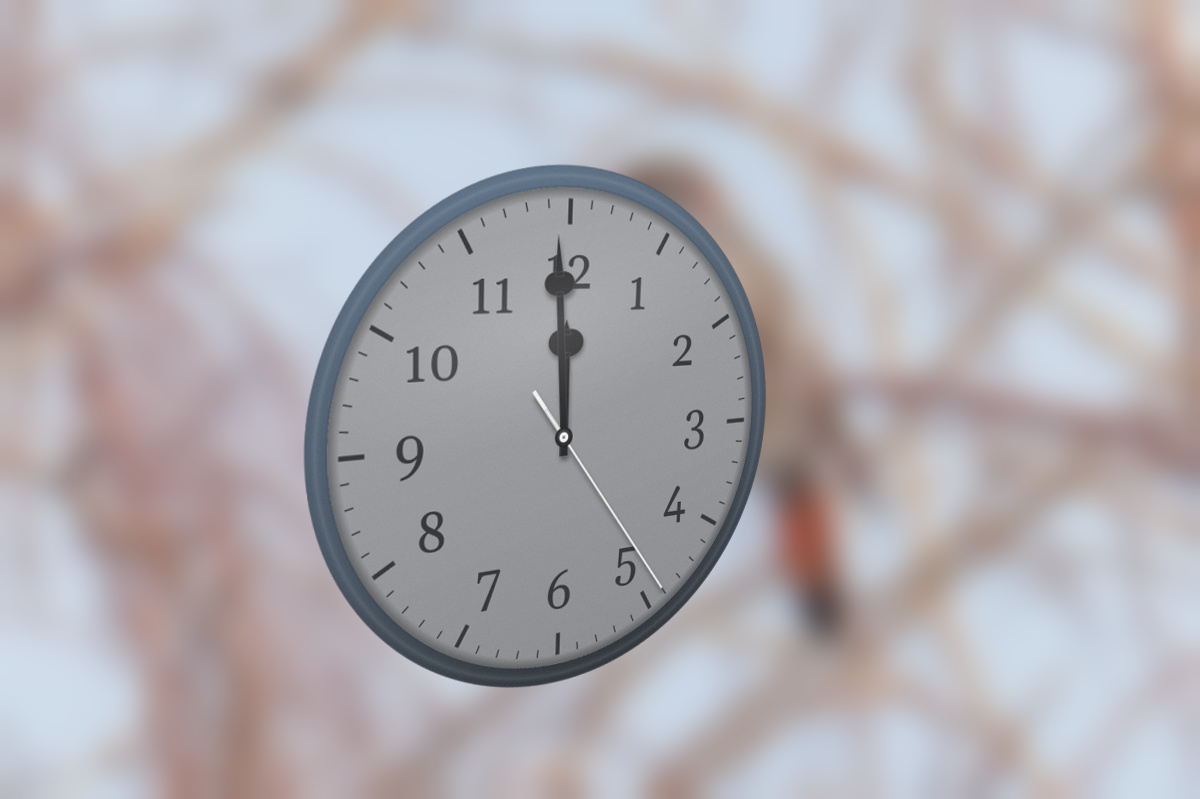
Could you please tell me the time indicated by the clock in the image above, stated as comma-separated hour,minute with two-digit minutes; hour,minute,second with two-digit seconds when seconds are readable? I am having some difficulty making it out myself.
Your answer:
11,59,24
